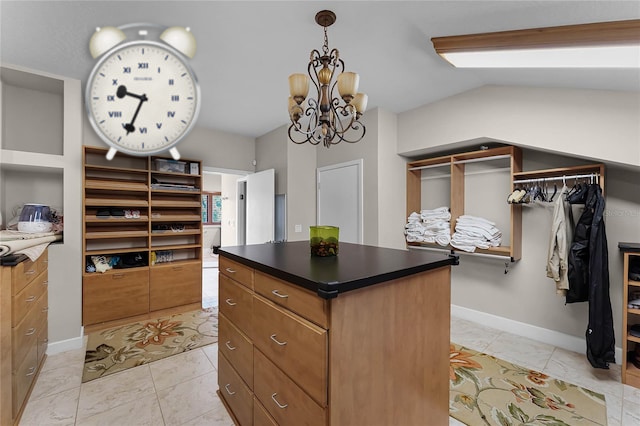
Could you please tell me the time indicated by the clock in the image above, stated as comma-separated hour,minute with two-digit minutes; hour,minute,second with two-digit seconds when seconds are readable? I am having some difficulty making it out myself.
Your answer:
9,34
